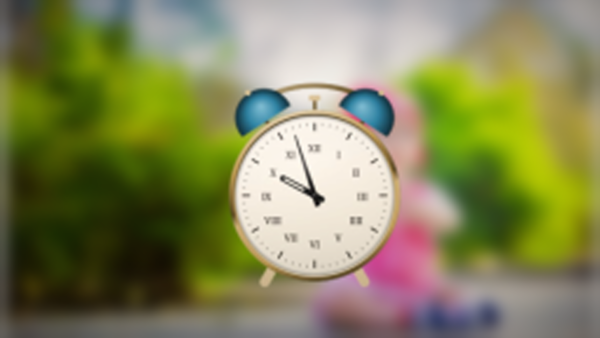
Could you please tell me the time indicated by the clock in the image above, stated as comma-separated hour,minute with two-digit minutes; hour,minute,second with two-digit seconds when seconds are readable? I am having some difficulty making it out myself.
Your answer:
9,57
